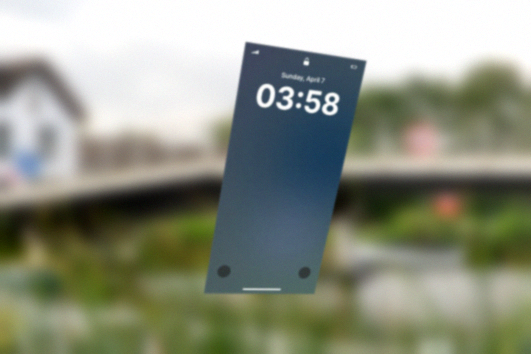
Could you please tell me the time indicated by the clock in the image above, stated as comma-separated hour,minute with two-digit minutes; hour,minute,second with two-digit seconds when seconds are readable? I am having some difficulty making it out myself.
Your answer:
3,58
